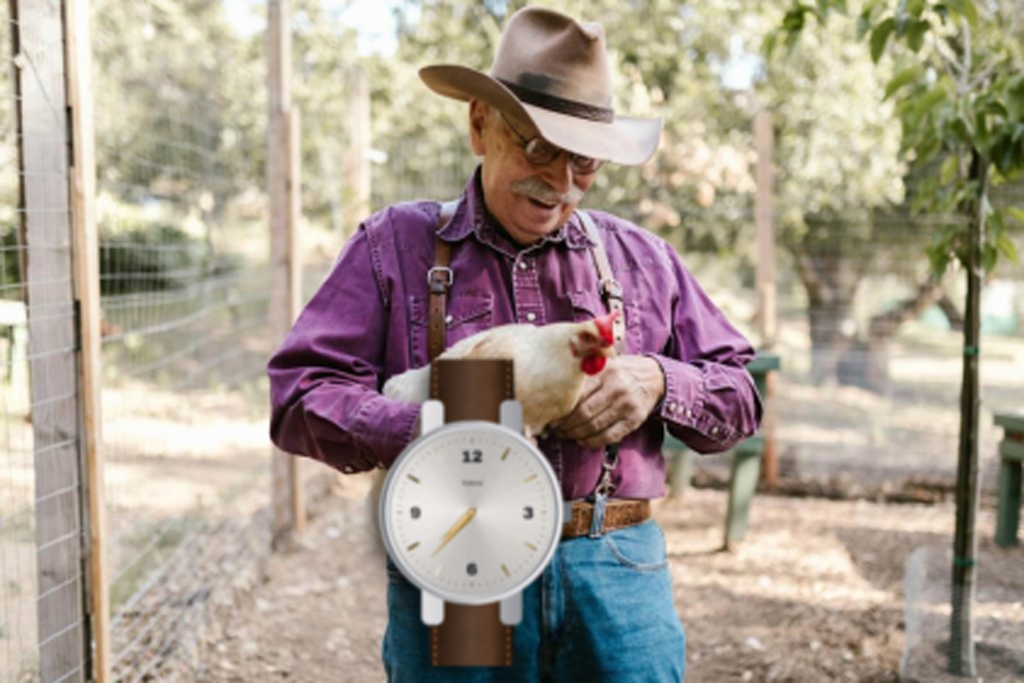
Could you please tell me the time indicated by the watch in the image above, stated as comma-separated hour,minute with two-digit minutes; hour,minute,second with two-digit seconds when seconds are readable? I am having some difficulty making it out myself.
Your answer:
7,37
